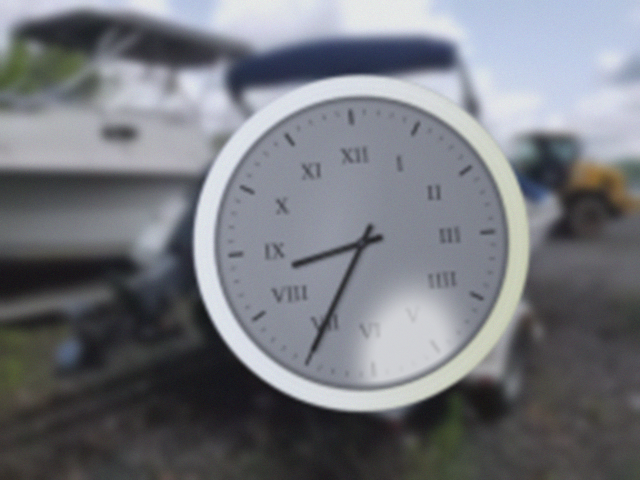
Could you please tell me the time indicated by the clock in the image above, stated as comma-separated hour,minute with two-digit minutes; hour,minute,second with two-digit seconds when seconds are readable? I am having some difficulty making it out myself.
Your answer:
8,35
